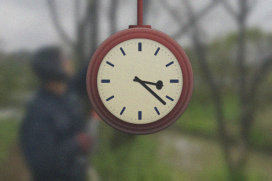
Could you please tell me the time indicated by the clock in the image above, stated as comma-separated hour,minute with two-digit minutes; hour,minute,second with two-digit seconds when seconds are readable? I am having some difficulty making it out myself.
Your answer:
3,22
